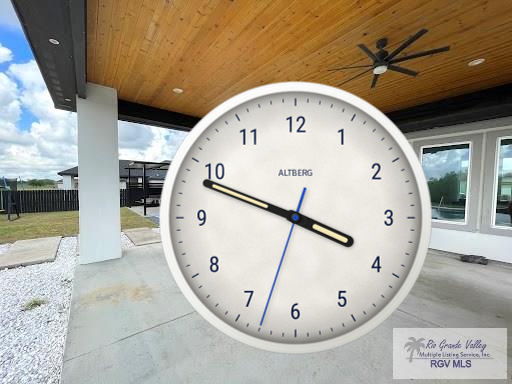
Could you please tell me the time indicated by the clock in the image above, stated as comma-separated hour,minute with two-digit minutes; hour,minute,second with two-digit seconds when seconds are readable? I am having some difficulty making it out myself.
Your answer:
3,48,33
